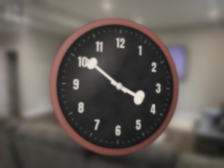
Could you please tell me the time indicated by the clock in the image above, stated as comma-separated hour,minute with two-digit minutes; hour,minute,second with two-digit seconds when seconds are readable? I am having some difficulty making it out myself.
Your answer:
3,51
